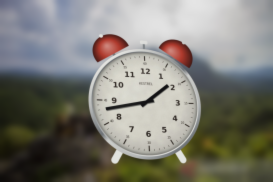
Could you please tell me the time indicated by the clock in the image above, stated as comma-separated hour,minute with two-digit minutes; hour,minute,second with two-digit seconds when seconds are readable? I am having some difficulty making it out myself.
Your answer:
1,43
